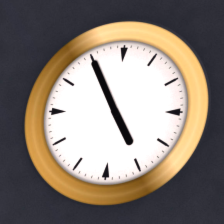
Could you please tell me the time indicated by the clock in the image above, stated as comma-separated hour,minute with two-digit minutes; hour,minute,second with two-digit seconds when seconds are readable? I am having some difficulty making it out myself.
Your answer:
4,55
